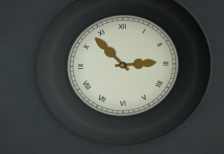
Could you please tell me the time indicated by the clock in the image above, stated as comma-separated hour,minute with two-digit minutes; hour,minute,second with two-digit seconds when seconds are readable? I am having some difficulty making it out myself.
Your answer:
2,53
